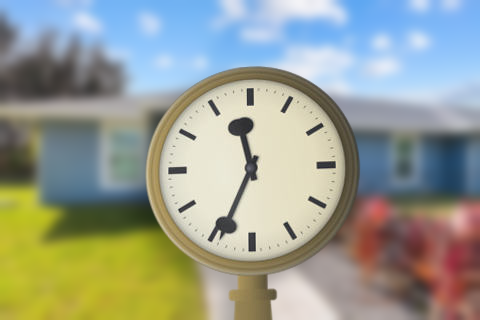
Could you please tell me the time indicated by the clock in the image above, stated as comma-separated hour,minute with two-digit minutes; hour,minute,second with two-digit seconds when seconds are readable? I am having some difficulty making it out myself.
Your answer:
11,34
